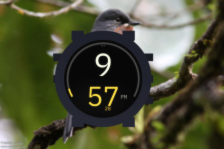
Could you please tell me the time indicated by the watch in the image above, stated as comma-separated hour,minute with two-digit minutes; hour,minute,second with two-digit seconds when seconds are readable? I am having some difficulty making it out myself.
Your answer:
9,57
